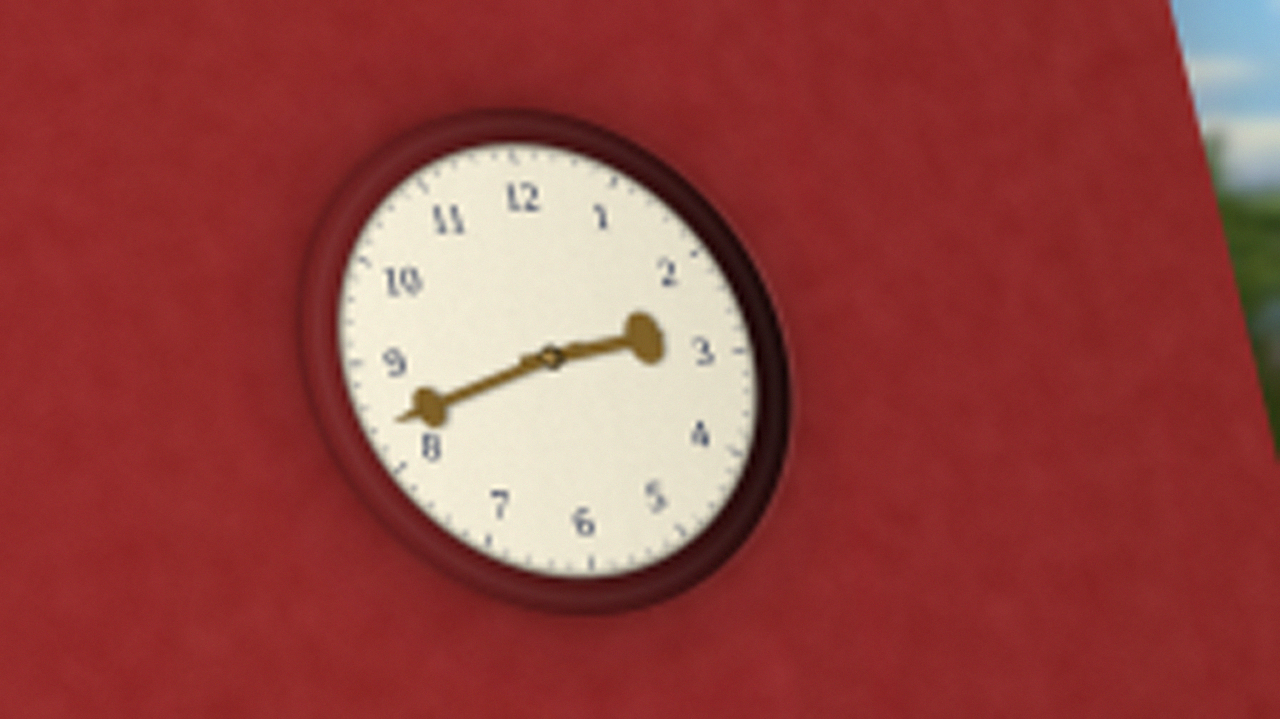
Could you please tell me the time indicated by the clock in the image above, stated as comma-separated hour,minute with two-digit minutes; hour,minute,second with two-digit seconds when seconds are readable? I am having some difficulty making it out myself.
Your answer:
2,42
